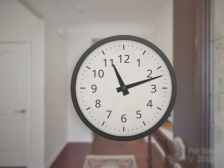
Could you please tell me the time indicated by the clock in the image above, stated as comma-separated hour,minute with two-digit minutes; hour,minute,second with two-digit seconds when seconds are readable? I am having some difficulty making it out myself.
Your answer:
11,12
